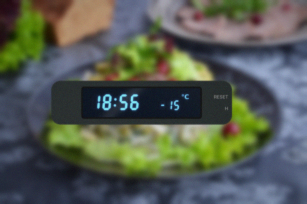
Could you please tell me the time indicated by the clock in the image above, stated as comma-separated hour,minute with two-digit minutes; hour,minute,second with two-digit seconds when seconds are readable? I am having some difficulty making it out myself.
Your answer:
18,56
